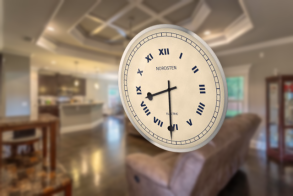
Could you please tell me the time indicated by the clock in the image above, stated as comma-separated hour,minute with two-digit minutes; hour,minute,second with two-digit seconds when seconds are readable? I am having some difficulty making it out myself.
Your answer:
8,31
